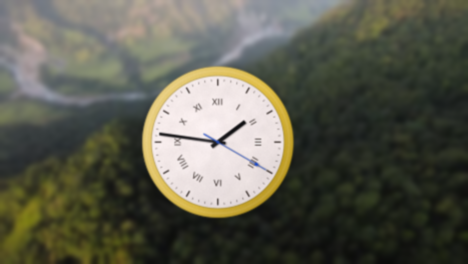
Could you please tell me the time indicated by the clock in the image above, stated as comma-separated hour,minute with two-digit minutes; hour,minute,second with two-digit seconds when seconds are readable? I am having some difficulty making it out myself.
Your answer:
1,46,20
